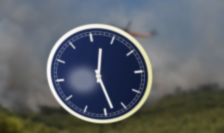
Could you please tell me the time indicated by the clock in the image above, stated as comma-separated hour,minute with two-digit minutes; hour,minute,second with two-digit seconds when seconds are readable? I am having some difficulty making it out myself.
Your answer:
12,28
